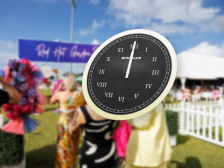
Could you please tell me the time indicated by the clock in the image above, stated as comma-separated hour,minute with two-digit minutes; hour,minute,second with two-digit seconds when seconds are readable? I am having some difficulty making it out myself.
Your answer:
12,00
